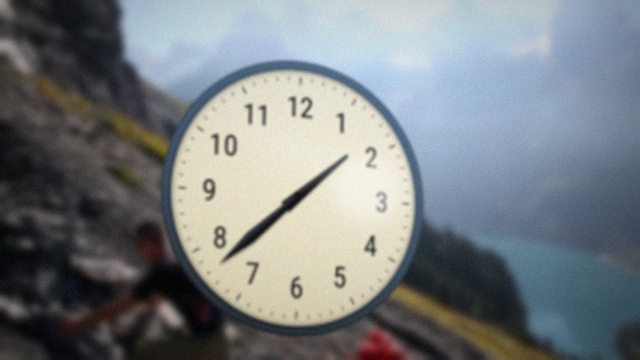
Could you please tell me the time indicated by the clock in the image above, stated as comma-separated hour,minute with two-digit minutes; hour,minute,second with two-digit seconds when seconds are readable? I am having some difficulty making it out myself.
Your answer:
1,38
